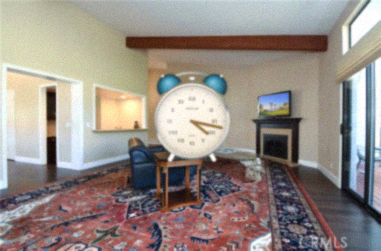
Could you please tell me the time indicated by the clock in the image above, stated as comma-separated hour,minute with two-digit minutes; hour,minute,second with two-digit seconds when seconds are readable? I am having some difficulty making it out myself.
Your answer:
4,17
